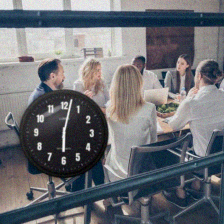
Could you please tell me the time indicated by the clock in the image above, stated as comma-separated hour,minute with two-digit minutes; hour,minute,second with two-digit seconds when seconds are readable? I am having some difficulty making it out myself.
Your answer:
6,02
